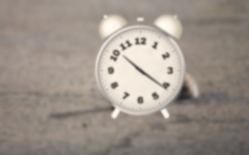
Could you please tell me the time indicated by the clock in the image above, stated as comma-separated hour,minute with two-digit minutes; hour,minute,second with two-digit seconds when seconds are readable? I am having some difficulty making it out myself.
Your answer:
10,21
